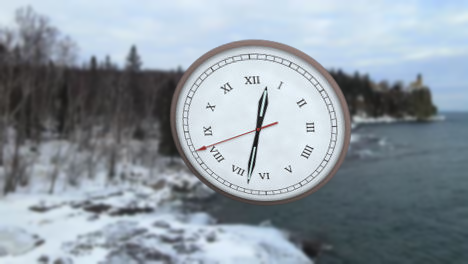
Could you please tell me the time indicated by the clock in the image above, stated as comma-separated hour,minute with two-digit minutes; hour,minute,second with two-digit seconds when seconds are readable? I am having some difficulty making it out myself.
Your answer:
12,32,42
